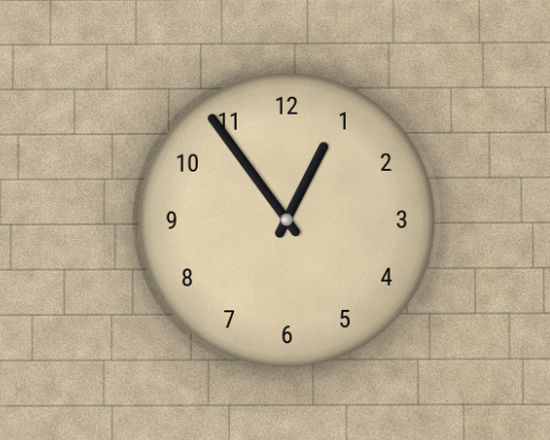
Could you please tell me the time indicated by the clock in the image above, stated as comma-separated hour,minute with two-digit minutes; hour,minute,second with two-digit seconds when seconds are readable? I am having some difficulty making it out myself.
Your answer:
12,54
